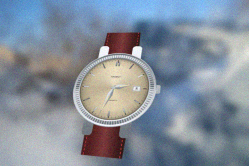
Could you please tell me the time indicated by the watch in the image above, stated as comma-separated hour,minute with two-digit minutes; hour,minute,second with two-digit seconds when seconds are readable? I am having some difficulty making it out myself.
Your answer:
2,33
